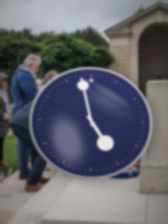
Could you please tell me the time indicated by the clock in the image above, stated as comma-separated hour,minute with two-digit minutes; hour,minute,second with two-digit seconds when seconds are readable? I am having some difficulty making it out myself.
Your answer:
4,58
